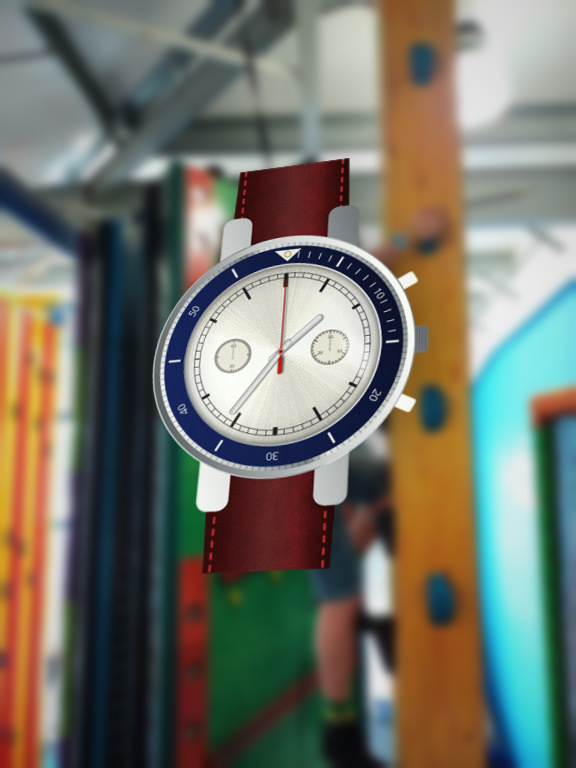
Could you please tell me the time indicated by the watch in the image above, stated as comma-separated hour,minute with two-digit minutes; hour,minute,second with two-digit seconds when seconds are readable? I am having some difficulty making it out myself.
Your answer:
1,36
